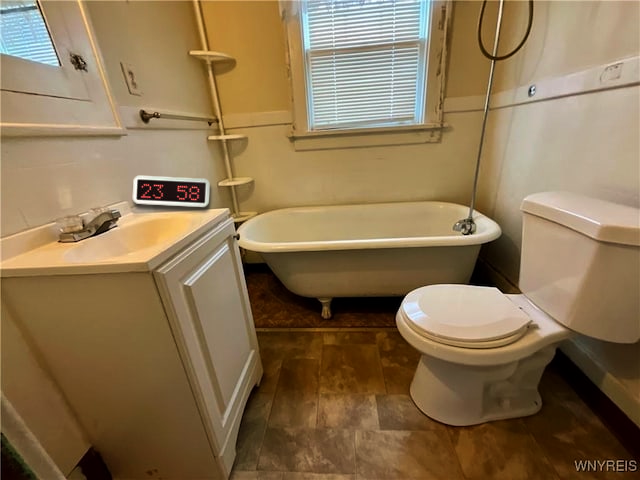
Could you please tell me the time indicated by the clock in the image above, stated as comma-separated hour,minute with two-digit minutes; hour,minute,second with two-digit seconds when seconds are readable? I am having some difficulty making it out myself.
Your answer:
23,58
